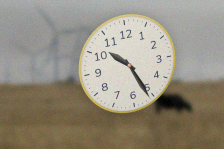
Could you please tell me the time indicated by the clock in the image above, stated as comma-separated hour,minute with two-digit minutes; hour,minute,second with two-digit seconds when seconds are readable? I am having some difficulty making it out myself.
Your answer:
10,26
